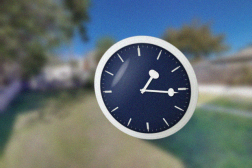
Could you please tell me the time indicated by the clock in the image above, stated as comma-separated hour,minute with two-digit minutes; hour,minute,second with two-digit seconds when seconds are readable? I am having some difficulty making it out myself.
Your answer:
1,16
